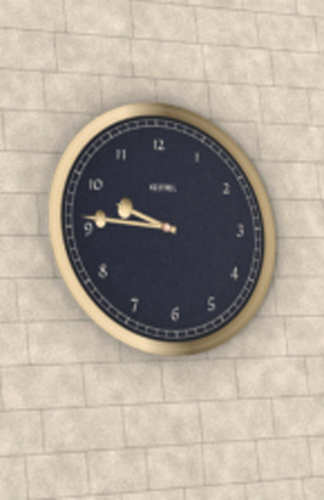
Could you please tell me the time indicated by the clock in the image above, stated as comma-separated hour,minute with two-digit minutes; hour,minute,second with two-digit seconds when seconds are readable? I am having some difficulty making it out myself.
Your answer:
9,46
